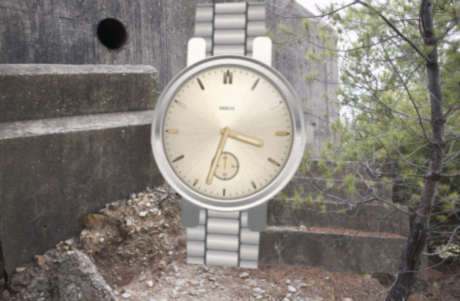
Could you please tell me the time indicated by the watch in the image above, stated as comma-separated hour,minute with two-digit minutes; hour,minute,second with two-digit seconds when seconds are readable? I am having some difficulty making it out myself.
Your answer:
3,33
